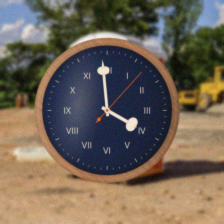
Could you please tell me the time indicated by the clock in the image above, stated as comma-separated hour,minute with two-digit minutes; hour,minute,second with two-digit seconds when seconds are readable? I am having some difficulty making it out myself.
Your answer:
3,59,07
